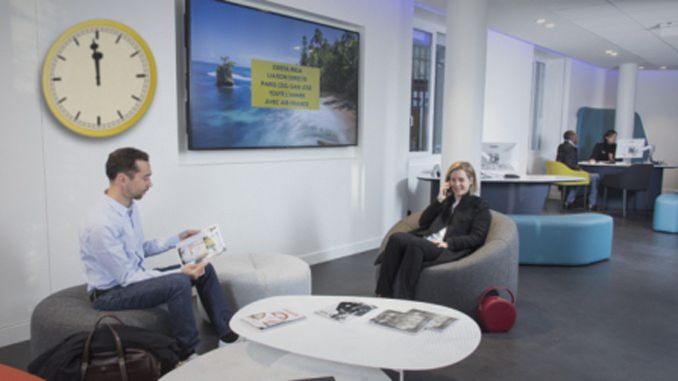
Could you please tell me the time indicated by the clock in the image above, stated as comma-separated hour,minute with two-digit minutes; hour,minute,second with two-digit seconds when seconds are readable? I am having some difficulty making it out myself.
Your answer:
11,59
